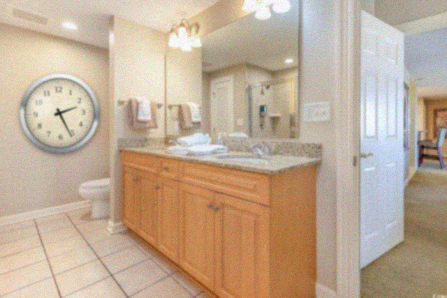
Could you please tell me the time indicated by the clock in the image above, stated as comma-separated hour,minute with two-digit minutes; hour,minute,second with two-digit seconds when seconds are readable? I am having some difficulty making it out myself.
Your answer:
2,26
